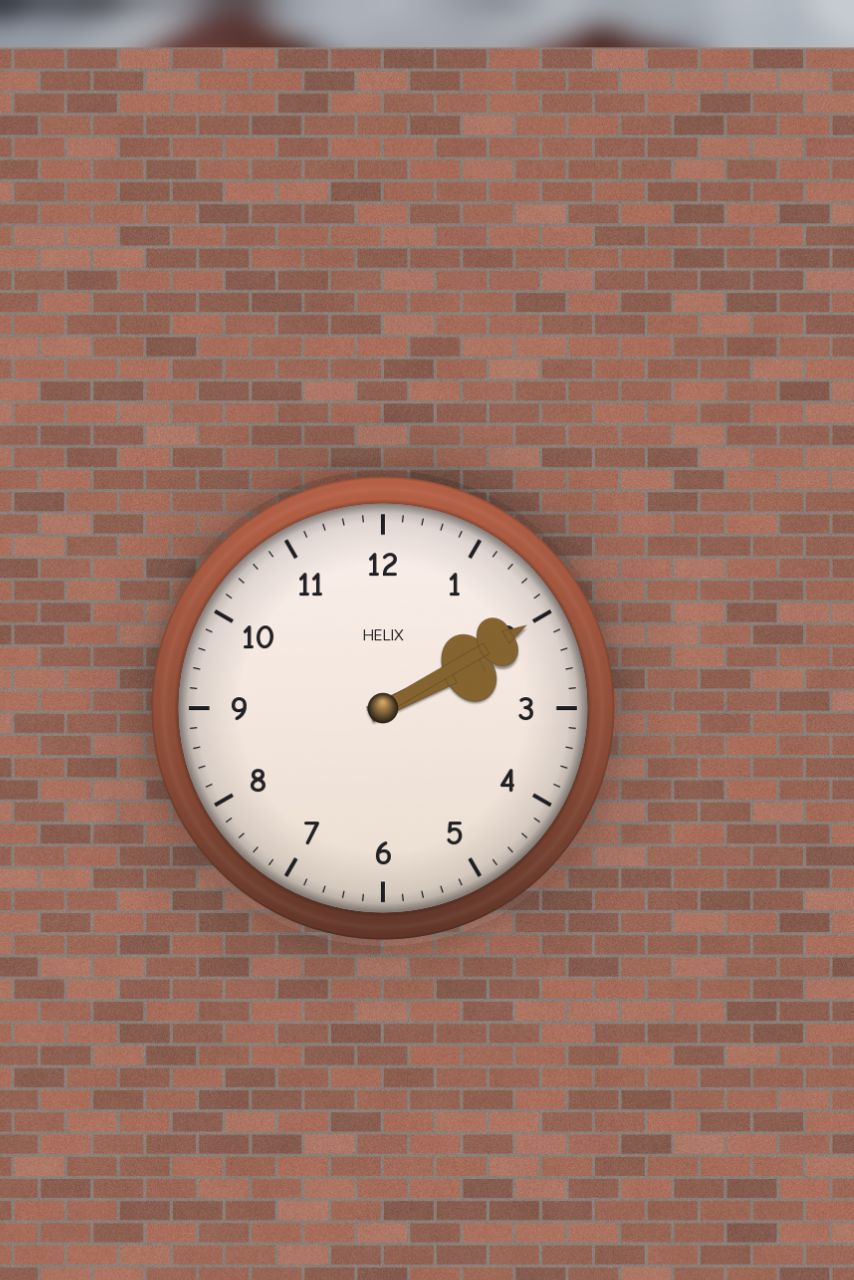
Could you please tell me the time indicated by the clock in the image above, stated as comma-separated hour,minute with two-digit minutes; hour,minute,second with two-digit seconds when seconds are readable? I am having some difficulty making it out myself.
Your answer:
2,10
